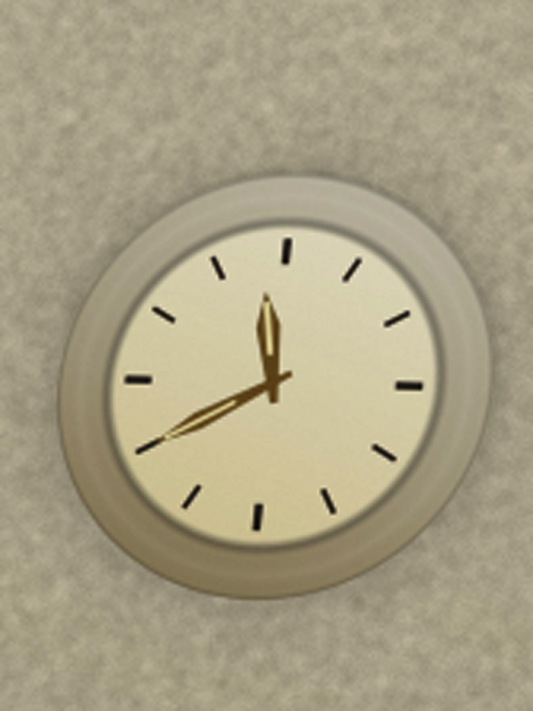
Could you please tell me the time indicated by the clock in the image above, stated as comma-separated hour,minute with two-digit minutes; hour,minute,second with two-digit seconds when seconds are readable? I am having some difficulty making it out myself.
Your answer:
11,40
